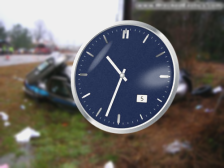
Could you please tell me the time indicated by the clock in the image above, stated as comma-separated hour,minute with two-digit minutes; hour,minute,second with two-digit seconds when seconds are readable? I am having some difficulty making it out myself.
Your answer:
10,33
